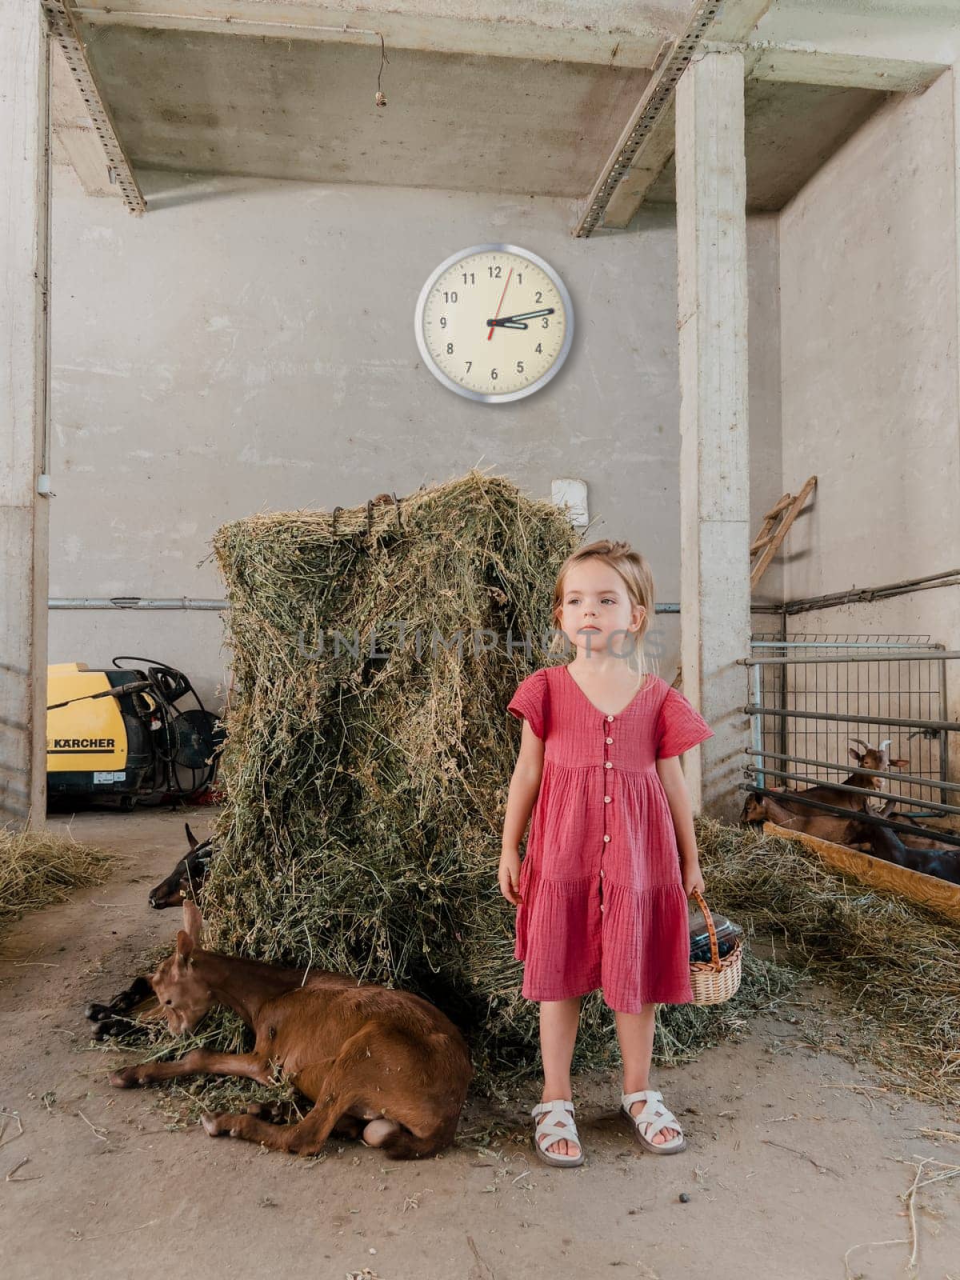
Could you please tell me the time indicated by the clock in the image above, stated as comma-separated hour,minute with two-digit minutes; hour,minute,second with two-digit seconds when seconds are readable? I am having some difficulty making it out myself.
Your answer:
3,13,03
